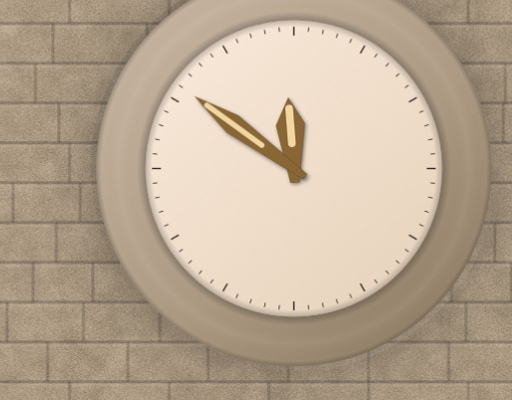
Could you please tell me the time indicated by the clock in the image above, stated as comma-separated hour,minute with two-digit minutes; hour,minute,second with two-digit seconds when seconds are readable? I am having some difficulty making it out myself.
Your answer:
11,51
